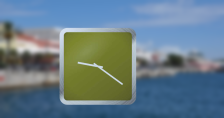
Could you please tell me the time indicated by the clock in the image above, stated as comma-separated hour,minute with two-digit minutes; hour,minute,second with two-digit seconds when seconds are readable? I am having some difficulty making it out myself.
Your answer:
9,21
